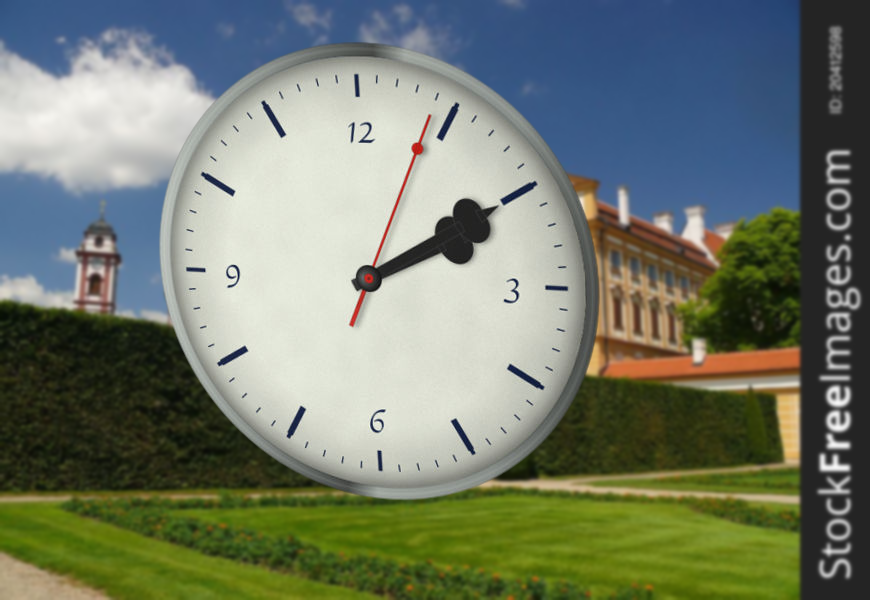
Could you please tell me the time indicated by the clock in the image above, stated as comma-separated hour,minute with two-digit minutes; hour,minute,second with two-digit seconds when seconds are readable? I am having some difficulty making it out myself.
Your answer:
2,10,04
